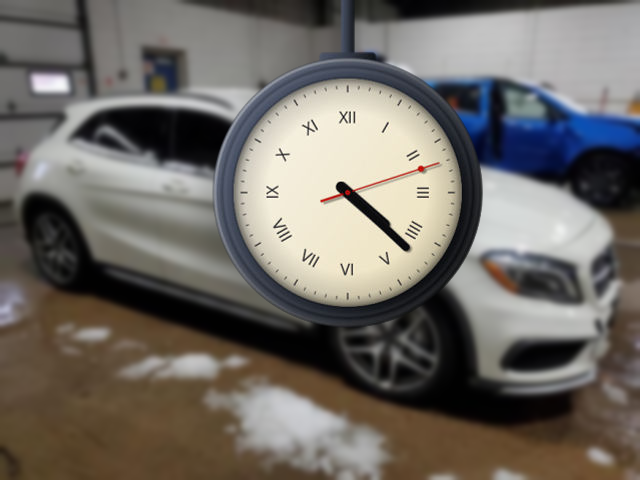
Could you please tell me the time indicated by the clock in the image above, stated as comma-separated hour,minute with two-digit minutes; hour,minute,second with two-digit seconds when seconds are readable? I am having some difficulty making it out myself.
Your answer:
4,22,12
